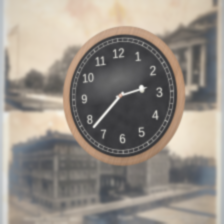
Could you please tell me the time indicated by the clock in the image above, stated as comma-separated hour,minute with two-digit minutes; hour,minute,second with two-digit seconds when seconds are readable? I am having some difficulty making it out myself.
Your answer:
2,38
